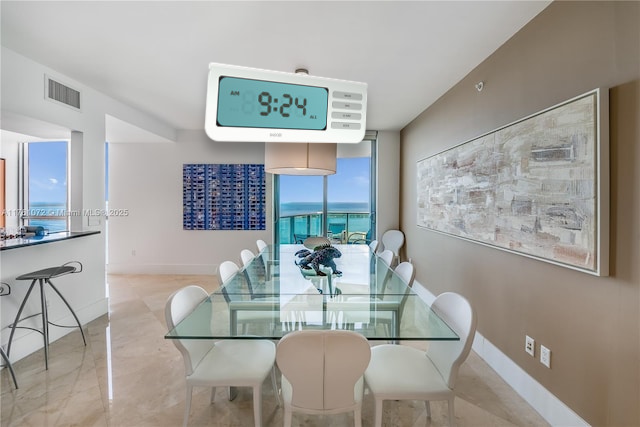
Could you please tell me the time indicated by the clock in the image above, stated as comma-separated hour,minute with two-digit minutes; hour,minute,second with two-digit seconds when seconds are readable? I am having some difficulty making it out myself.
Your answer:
9,24
